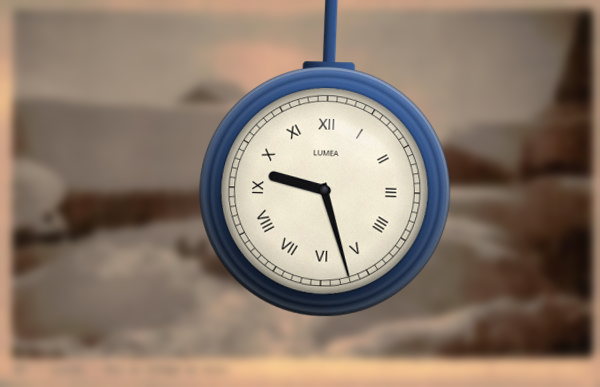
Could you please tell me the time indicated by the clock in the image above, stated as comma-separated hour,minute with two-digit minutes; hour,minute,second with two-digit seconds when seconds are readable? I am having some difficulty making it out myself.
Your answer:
9,27
